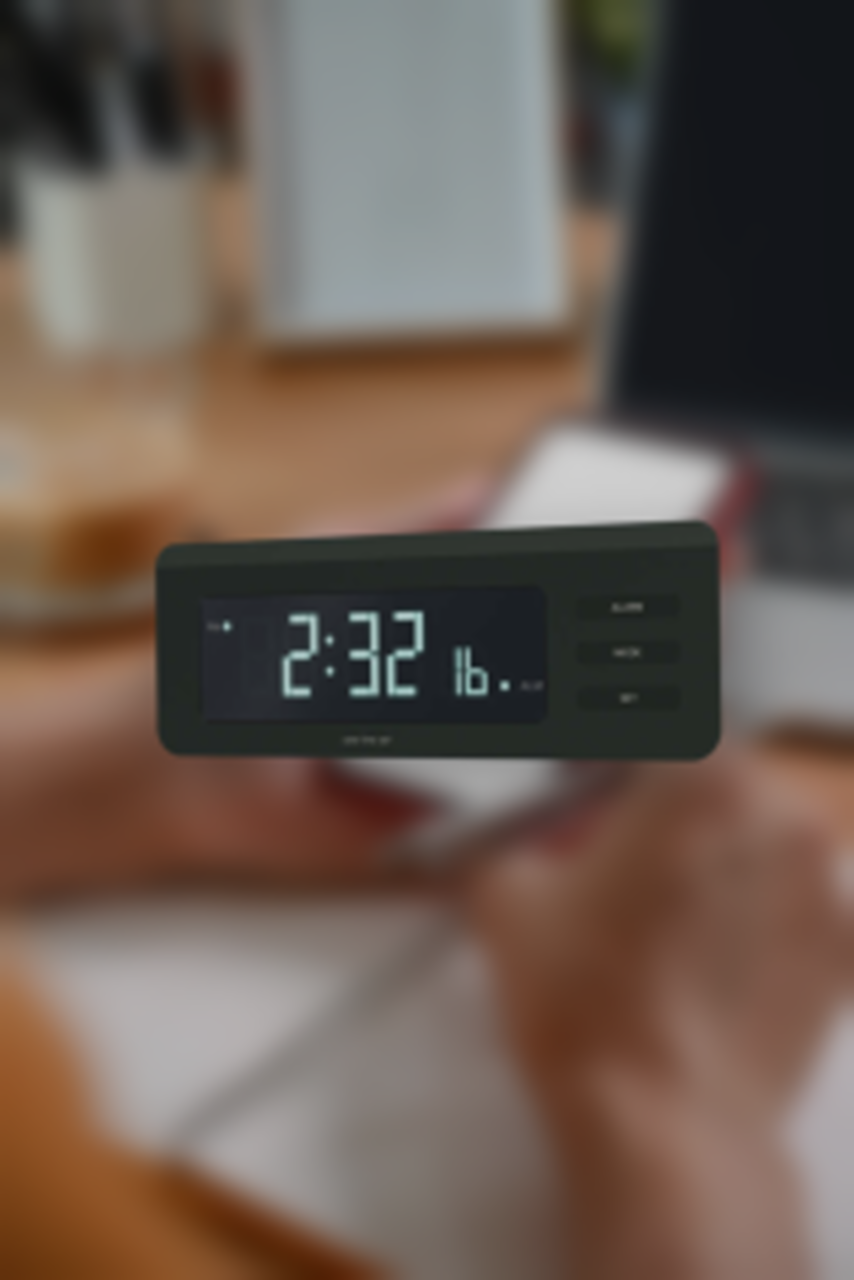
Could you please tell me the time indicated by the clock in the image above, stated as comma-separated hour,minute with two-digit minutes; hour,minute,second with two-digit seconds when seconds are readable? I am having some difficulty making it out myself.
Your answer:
2,32,16
